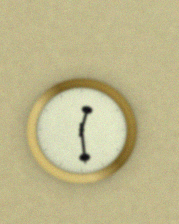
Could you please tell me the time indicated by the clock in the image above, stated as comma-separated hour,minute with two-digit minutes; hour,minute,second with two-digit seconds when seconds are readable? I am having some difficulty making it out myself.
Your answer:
12,29
